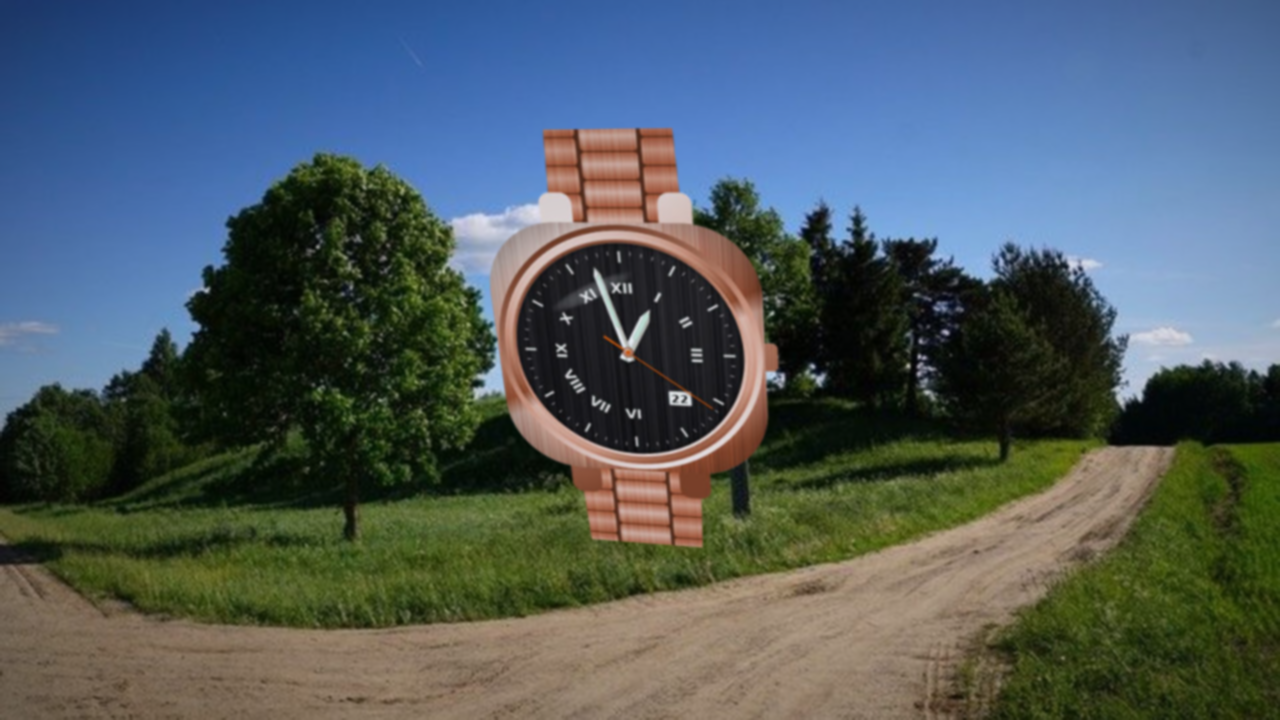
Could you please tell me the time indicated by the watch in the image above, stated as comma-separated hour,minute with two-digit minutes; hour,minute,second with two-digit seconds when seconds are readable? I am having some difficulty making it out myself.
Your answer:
12,57,21
